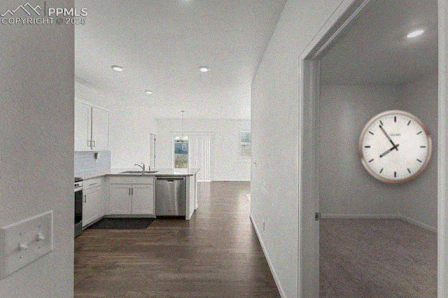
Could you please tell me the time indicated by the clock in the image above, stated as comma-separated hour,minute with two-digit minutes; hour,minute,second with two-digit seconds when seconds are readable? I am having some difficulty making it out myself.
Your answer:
7,54
